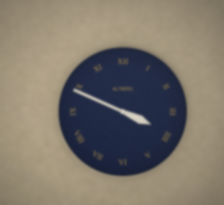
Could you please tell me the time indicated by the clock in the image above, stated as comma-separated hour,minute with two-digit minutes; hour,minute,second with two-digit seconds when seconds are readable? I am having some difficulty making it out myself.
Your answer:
3,49
